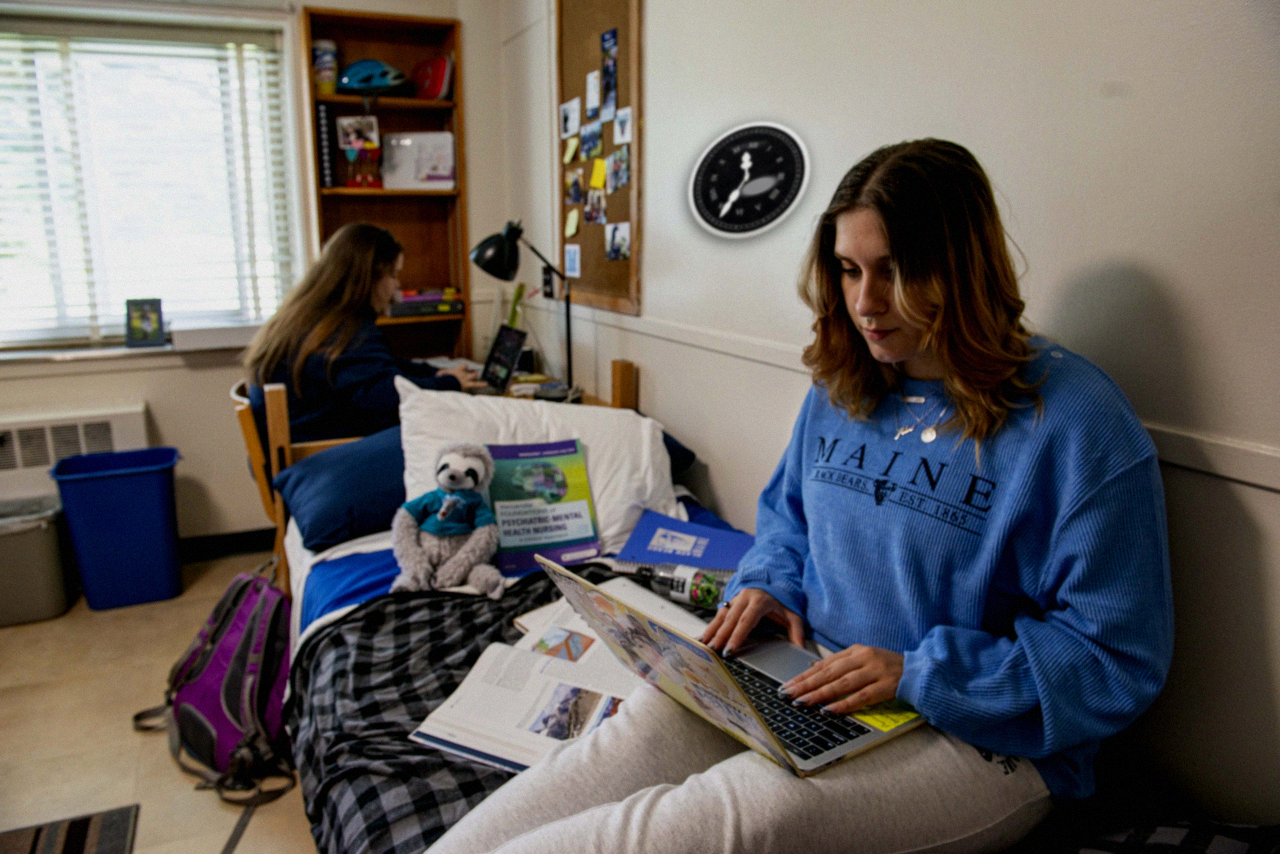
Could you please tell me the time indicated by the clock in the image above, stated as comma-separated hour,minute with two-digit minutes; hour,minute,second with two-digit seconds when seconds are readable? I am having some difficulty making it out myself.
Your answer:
11,34
